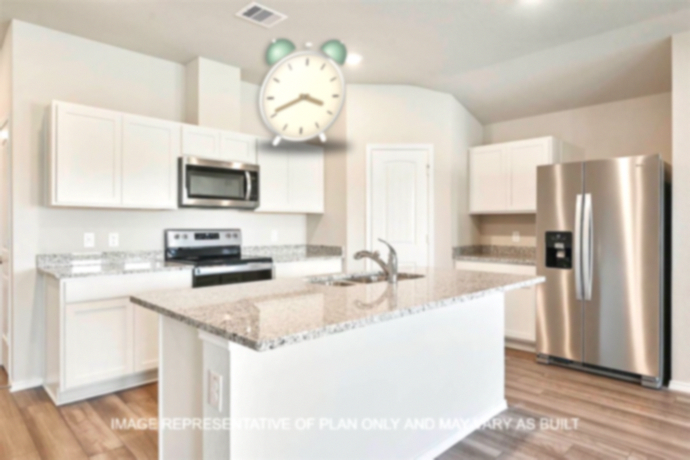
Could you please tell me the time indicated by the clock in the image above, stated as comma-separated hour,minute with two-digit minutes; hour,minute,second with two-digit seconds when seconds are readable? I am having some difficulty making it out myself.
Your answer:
3,41
